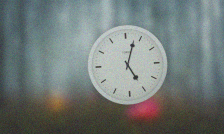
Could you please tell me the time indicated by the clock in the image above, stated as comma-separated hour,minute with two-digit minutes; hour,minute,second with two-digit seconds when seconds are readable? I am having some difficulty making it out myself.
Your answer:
5,03
